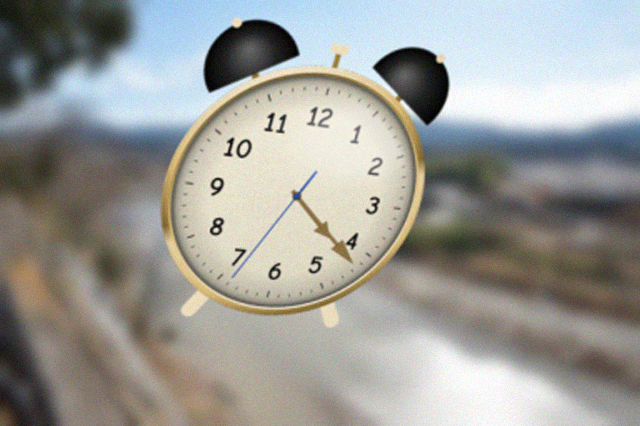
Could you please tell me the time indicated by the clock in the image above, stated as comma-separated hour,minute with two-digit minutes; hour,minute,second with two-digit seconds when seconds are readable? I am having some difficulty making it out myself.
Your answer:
4,21,34
